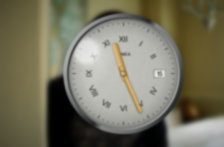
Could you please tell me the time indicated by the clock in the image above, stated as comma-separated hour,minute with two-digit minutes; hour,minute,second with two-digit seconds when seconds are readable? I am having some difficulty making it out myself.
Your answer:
11,26
